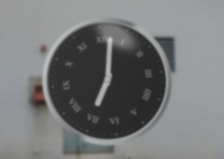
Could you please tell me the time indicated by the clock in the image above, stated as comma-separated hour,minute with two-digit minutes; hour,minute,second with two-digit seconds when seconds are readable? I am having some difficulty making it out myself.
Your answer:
7,02
